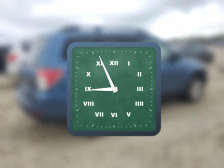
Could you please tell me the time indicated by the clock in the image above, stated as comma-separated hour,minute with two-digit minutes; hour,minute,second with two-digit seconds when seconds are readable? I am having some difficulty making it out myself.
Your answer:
8,56
